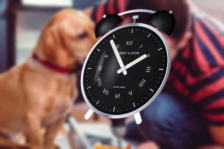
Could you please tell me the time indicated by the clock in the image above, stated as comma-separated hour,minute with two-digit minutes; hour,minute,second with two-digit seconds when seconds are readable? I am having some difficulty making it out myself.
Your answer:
1,54
